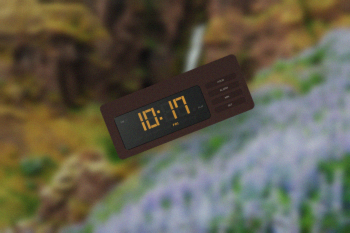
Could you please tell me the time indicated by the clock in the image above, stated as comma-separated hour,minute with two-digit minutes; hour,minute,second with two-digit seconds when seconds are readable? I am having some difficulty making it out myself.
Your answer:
10,17
